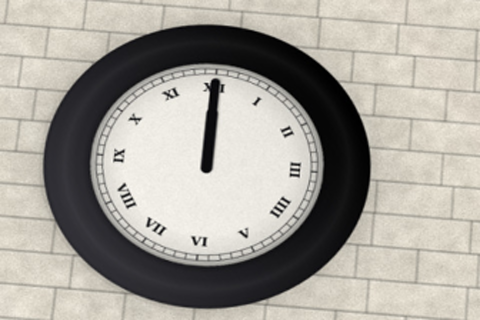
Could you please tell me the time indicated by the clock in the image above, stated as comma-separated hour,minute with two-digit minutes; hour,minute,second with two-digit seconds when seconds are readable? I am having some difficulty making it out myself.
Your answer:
12,00
